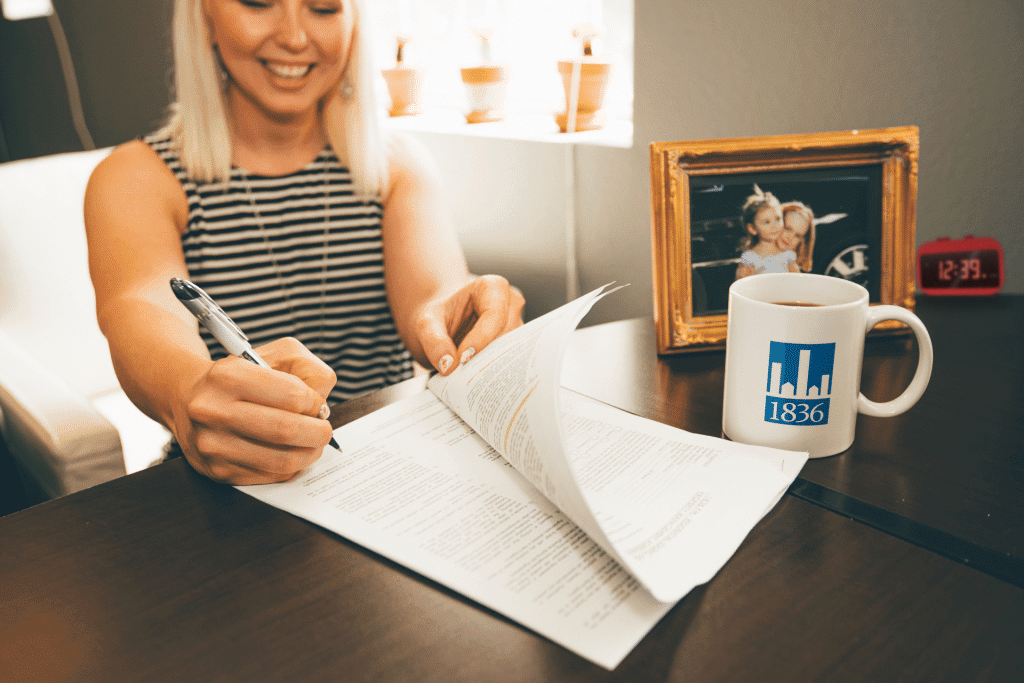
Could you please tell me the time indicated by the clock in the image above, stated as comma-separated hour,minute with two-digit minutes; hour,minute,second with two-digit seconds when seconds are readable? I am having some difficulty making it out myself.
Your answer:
12,39
